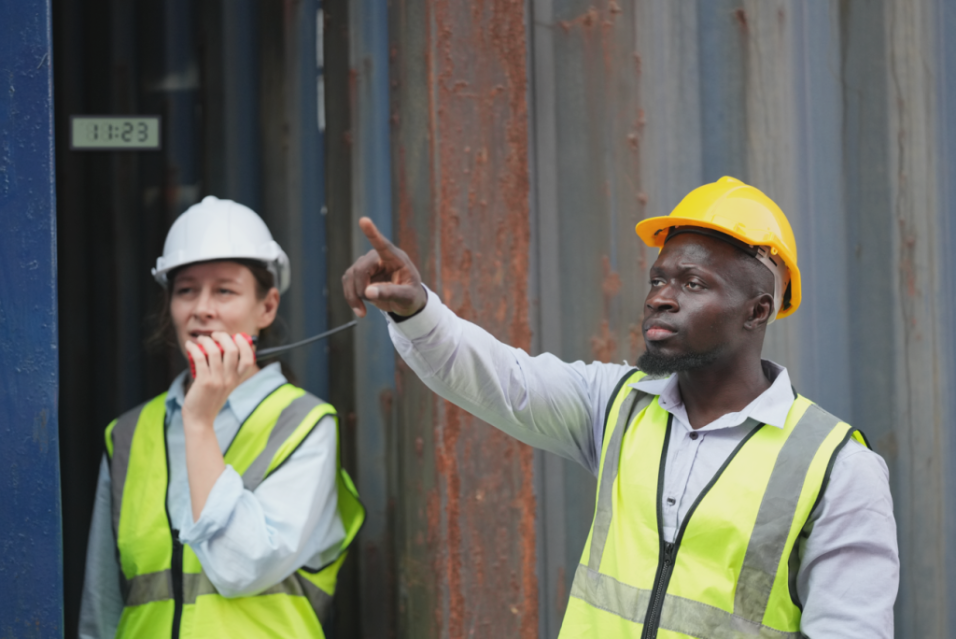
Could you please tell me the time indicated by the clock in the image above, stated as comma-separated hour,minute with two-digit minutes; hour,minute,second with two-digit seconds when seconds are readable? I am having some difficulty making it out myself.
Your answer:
11,23
